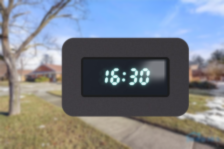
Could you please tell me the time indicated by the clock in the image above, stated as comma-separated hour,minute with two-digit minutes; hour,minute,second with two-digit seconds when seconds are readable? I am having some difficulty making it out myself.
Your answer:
16,30
